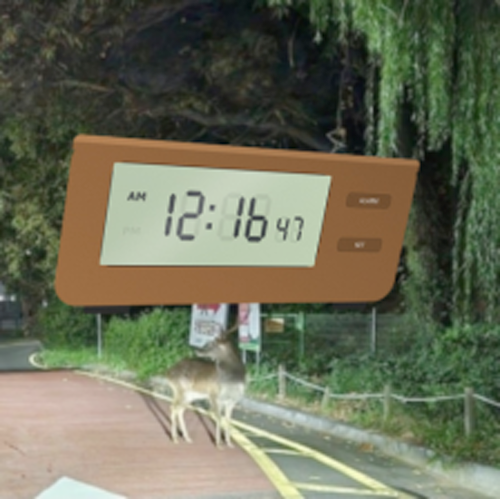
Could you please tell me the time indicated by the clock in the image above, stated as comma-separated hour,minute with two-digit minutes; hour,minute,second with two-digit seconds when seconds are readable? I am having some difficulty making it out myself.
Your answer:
12,16,47
